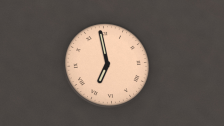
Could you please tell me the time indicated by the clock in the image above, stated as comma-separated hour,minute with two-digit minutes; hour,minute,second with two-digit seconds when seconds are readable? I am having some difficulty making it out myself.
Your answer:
6,59
